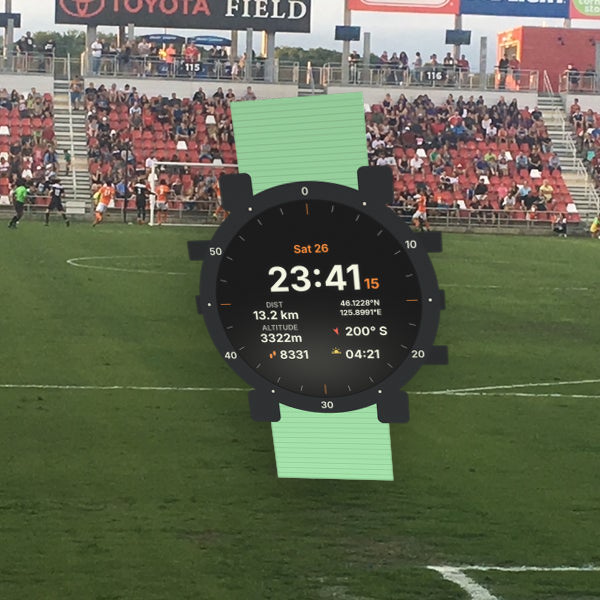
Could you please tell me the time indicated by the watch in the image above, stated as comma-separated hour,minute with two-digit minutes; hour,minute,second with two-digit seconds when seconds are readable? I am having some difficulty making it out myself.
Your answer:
23,41,15
